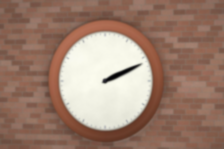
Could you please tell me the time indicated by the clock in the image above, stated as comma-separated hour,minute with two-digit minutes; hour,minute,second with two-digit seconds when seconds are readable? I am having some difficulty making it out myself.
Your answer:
2,11
